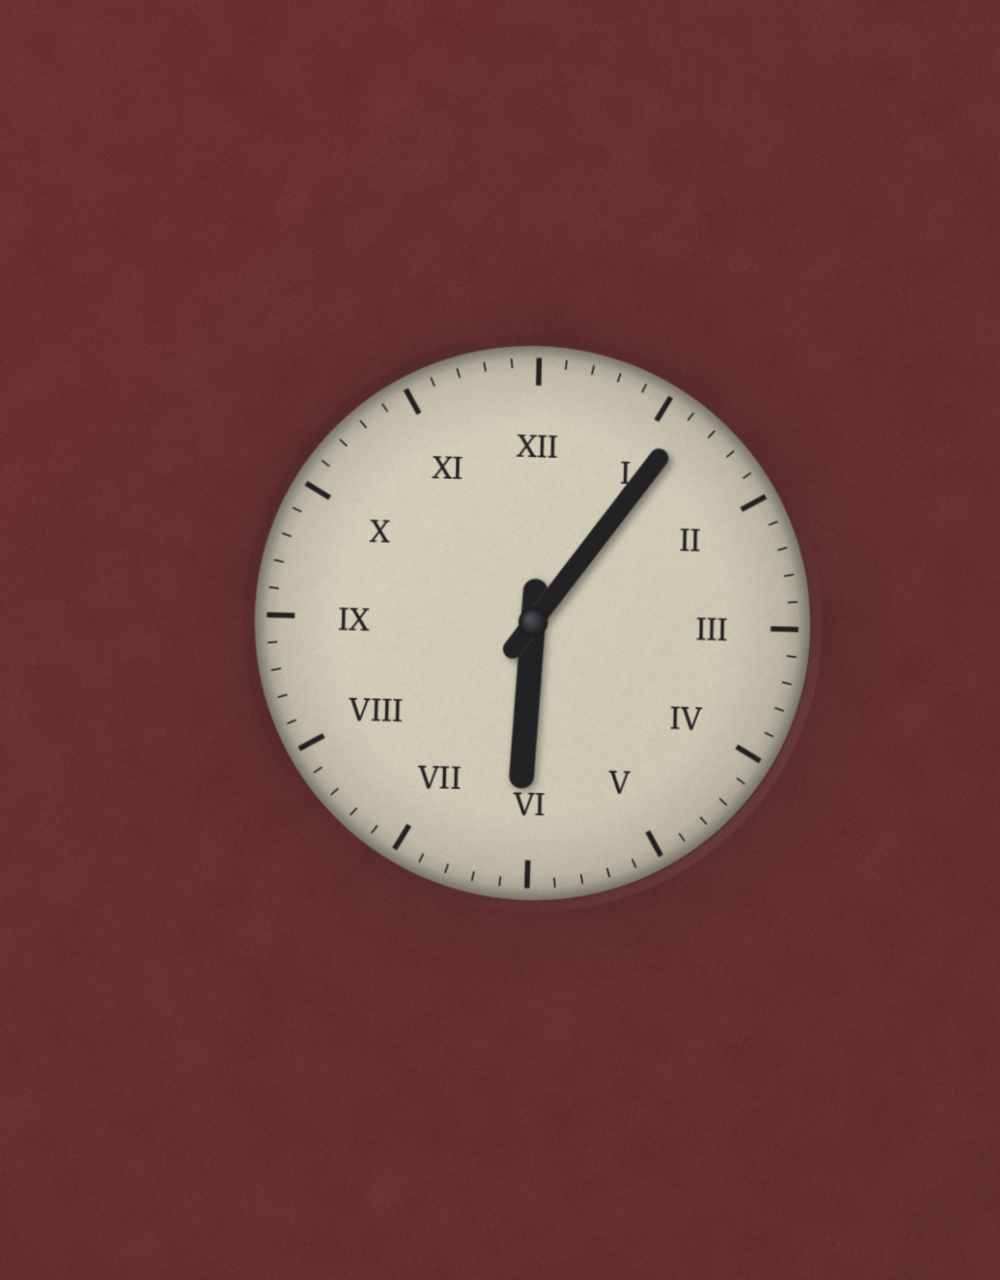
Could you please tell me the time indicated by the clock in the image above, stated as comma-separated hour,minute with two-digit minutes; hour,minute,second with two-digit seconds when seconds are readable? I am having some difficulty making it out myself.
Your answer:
6,06
